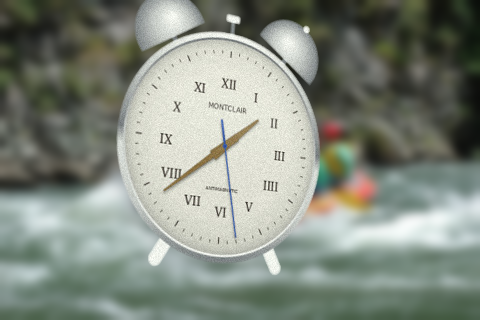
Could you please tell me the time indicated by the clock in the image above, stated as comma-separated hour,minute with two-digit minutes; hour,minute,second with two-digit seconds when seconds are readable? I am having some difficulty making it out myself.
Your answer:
1,38,28
